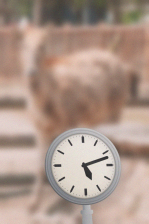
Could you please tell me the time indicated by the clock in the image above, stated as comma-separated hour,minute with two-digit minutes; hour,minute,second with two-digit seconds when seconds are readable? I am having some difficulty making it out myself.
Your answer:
5,12
